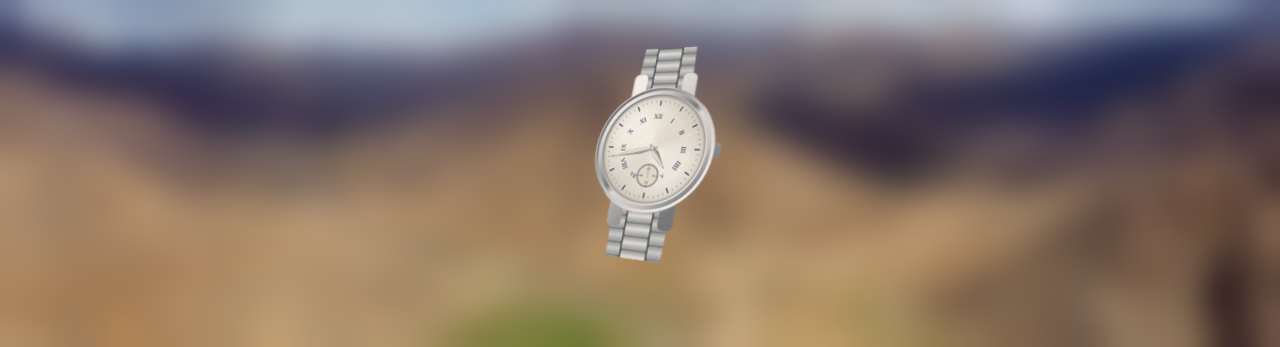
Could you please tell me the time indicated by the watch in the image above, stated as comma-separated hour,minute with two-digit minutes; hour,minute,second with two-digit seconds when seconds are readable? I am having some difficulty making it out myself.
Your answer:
4,43
